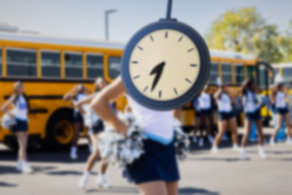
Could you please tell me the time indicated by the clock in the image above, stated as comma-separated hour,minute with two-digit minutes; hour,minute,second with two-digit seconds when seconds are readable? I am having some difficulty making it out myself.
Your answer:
7,33
